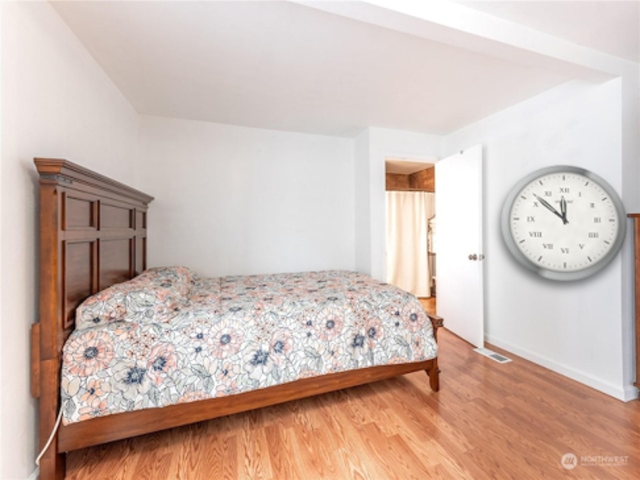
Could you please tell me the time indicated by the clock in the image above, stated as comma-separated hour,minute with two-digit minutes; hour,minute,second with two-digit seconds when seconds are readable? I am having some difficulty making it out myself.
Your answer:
11,52
